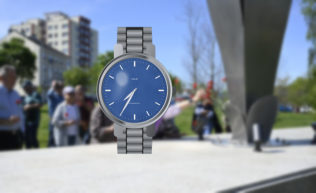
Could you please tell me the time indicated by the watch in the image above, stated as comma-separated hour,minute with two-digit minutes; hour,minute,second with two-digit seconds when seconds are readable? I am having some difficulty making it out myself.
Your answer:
7,35
